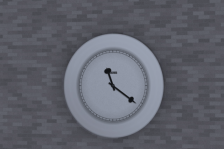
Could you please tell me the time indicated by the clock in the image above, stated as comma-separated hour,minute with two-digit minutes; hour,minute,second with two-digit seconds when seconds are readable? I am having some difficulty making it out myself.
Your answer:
11,21
